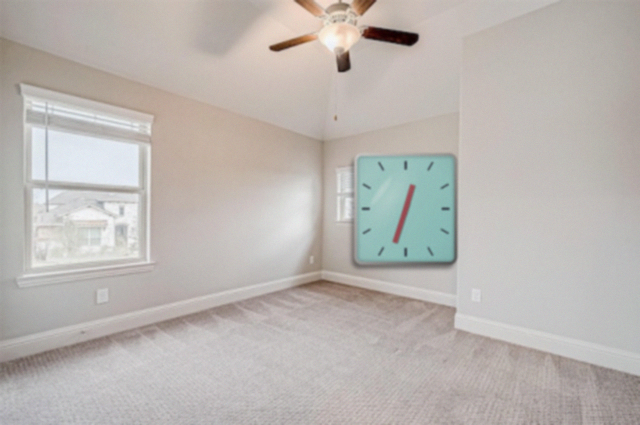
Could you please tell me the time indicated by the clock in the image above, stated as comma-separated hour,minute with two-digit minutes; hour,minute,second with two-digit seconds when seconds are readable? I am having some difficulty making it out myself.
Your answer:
12,33
